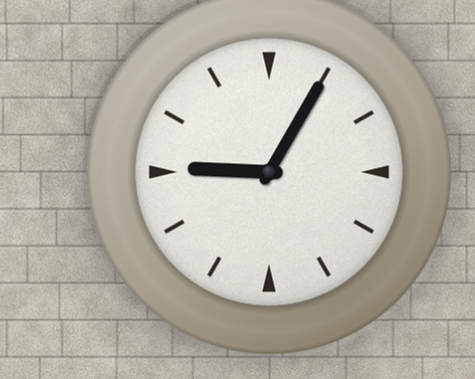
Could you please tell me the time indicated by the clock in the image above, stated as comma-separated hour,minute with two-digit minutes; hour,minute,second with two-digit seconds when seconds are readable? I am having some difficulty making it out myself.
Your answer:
9,05
